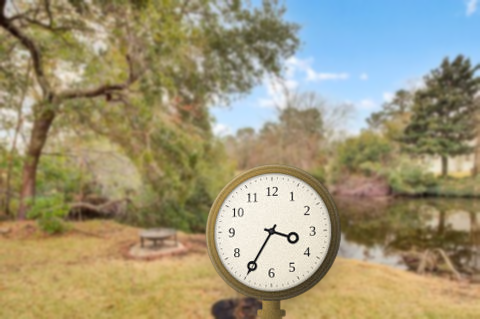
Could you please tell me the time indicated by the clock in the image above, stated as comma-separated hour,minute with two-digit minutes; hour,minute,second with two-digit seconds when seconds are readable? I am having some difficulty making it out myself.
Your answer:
3,35
